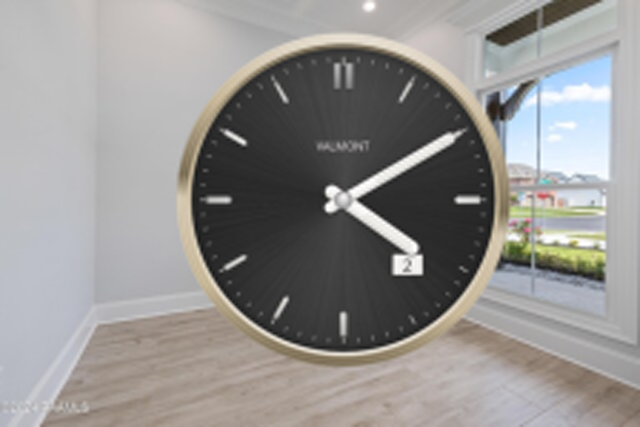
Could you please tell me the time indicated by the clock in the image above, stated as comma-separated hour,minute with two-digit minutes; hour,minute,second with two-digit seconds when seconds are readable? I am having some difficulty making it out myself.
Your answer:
4,10
